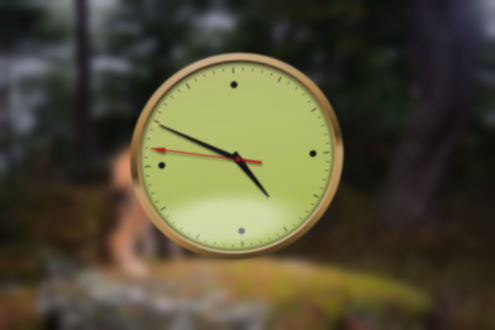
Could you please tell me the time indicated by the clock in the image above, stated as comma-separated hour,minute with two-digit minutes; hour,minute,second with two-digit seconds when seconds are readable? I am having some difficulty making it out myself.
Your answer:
4,49,47
